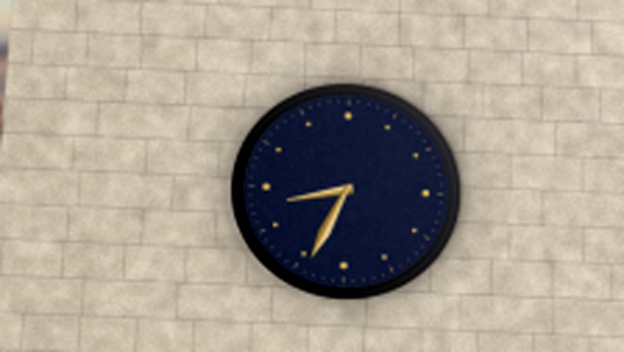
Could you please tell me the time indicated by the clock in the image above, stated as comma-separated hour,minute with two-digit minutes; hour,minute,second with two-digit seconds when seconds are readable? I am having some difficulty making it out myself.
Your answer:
8,34
